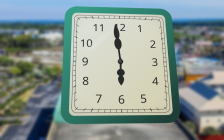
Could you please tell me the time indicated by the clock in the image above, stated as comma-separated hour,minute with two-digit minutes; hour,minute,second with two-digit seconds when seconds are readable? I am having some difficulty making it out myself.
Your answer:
5,59
